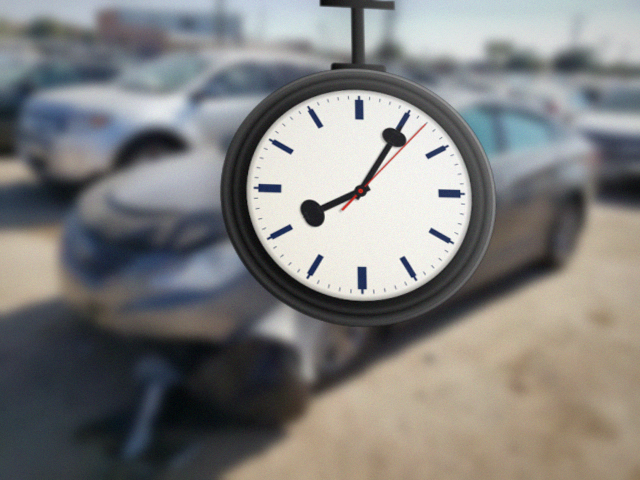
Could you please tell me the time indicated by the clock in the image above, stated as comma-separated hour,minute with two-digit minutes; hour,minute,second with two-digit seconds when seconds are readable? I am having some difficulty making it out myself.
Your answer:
8,05,07
